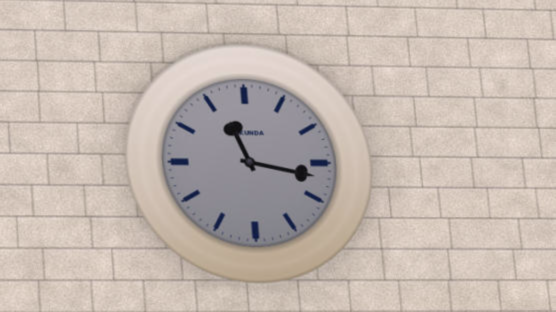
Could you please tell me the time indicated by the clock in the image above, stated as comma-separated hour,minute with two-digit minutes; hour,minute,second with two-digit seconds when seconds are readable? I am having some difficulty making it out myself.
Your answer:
11,17
